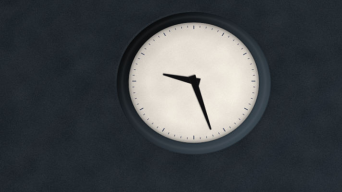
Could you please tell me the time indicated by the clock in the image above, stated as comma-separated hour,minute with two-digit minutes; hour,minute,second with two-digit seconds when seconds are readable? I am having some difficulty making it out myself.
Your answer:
9,27
